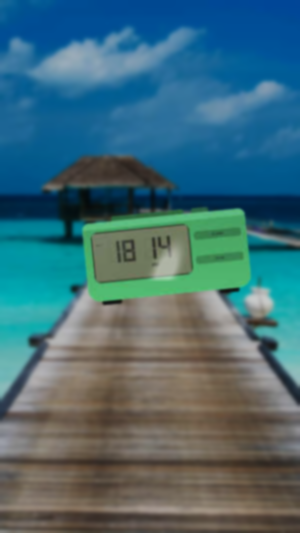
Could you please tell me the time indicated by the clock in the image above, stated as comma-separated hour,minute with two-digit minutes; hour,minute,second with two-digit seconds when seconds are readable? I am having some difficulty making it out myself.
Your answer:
18,14
